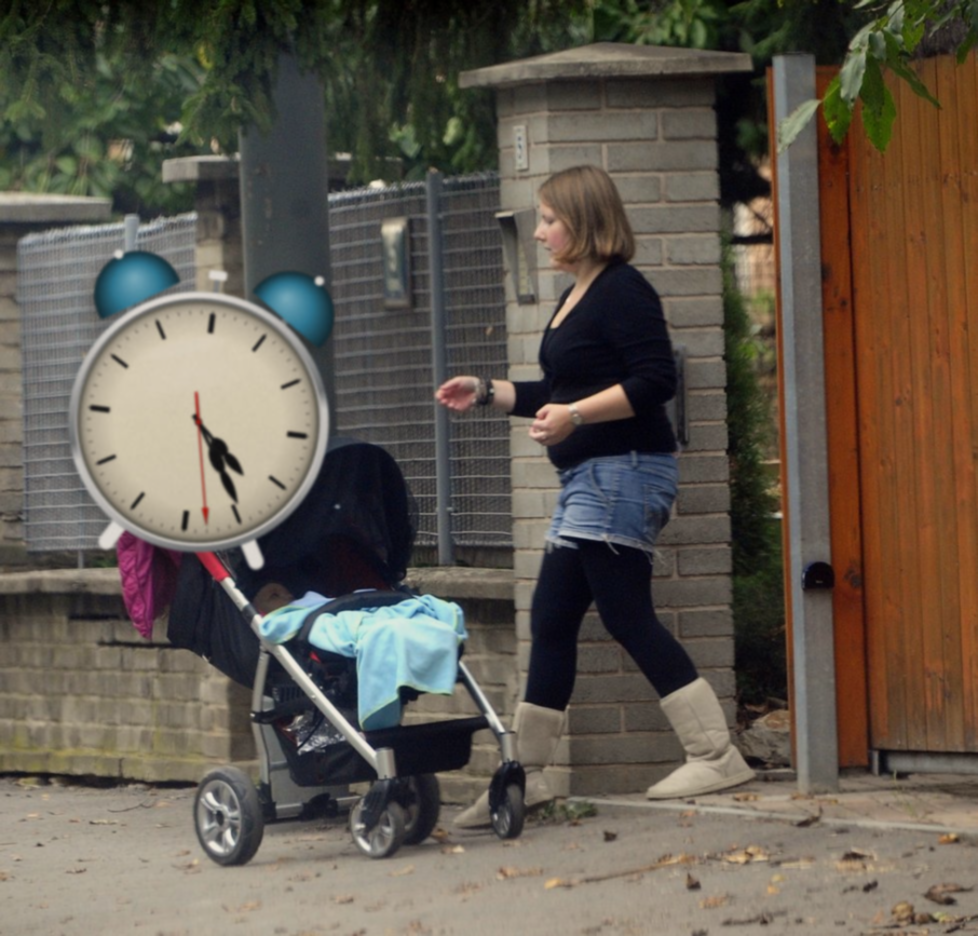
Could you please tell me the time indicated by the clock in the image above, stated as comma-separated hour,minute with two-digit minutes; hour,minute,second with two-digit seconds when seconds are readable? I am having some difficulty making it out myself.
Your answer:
4,24,28
